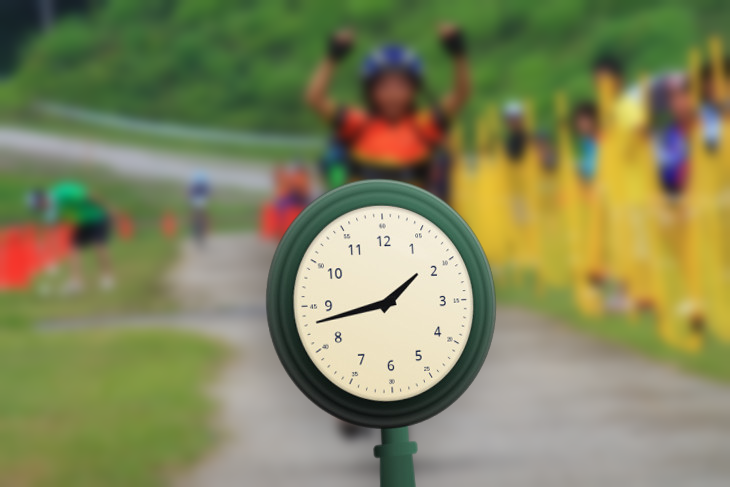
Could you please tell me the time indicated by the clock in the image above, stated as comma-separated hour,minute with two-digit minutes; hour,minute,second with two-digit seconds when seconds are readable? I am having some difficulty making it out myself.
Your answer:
1,43
